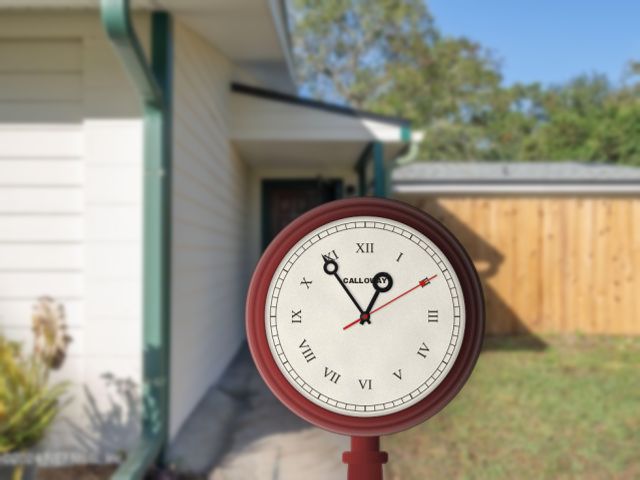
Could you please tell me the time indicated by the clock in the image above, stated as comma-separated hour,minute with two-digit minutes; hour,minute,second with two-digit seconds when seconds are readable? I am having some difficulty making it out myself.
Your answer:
12,54,10
